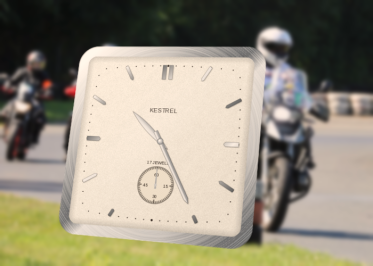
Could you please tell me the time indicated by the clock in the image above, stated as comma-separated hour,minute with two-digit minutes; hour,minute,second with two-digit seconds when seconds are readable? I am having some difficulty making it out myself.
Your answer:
10,25
